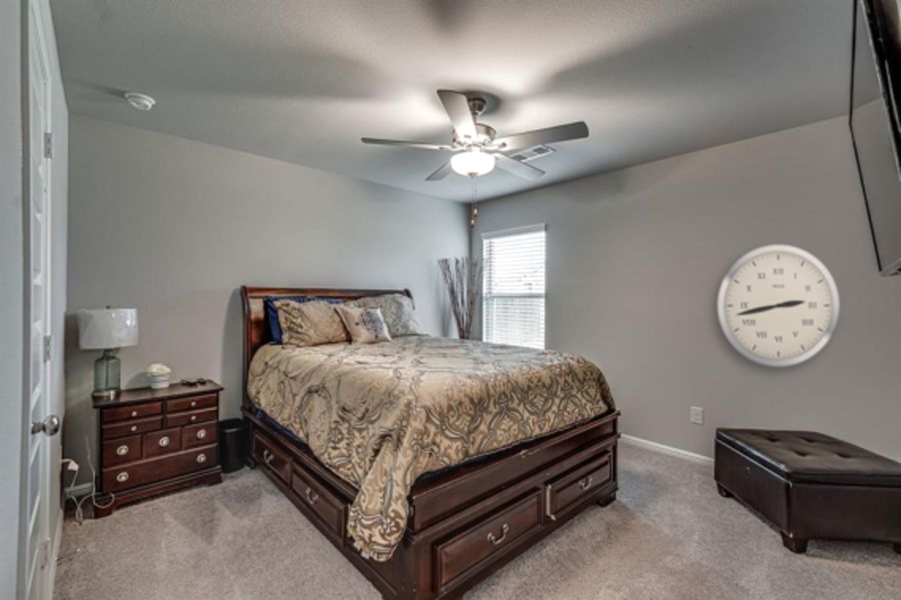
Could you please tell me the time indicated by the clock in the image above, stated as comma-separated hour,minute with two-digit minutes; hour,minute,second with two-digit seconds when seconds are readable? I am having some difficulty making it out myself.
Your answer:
2,43
